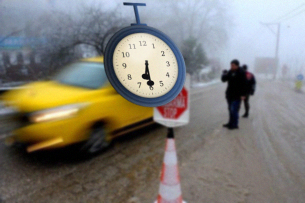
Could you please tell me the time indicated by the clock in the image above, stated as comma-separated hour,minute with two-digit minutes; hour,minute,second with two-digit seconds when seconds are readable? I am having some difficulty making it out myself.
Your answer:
6,30
